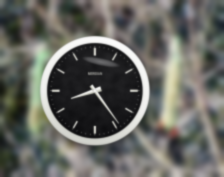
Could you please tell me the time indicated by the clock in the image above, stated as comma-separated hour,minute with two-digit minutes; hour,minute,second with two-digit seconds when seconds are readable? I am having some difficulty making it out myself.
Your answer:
8,24
